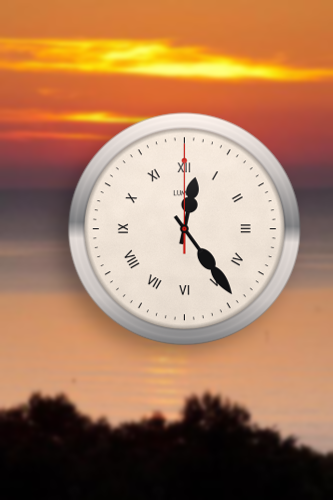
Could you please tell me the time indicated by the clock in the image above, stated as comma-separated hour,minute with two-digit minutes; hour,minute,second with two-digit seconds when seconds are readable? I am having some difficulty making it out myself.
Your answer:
12,24,00
